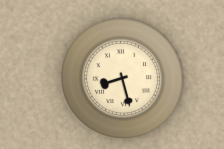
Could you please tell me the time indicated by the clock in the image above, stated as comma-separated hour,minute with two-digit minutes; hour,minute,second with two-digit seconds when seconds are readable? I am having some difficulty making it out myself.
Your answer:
8,28
